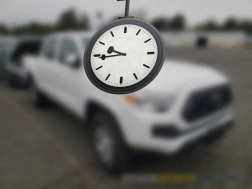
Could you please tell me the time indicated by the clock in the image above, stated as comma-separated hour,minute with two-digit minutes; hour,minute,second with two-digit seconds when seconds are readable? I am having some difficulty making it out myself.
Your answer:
9,44
